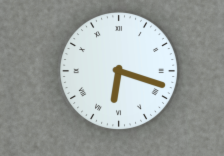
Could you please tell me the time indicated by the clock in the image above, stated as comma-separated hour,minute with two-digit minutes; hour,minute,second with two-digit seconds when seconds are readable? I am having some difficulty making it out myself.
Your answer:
6,18
